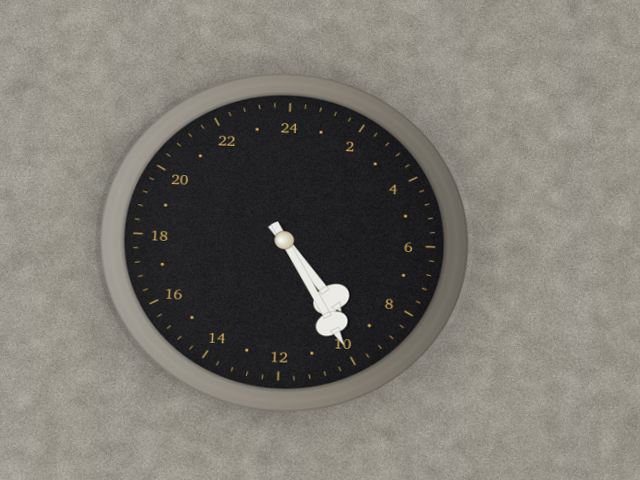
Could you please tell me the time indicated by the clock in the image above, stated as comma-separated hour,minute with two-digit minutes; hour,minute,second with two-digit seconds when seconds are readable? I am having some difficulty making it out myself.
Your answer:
9,25
